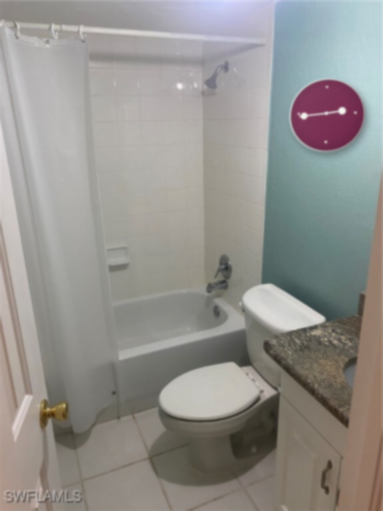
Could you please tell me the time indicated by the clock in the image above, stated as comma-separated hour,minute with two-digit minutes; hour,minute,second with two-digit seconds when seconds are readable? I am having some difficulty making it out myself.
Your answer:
2,44
